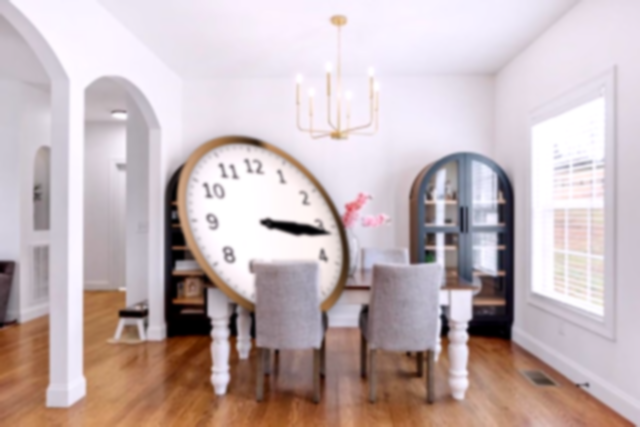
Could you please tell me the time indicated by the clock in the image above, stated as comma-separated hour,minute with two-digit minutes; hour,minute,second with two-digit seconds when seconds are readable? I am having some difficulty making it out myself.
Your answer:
3,16
